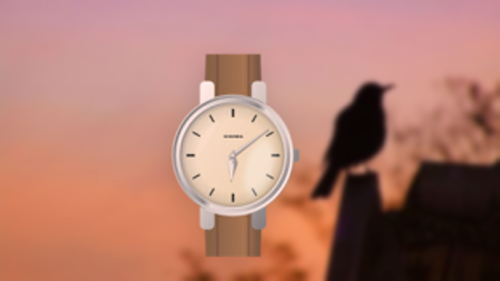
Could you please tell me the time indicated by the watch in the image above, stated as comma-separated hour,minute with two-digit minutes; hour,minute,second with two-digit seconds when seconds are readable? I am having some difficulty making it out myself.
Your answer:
6,09
